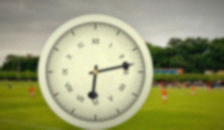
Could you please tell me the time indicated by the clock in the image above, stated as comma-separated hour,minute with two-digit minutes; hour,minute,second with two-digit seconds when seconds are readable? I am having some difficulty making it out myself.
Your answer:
6,13
